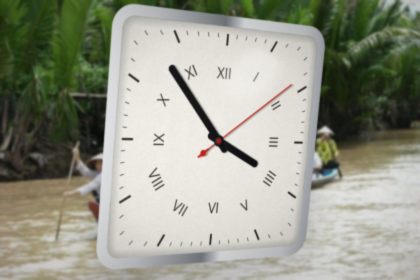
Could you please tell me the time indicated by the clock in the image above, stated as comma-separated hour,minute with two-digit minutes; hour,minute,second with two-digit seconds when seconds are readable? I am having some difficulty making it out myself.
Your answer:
3,53,09
